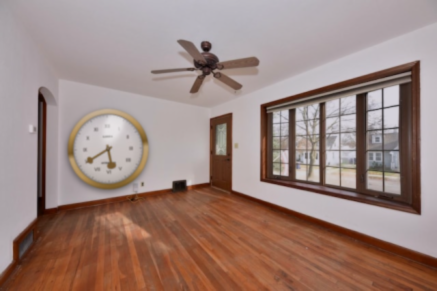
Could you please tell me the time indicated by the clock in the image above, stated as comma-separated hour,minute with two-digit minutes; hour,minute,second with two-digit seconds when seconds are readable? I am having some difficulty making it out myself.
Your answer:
5,40
